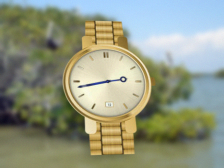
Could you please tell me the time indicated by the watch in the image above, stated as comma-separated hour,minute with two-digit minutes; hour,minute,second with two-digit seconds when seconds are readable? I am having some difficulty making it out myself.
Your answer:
2,43
